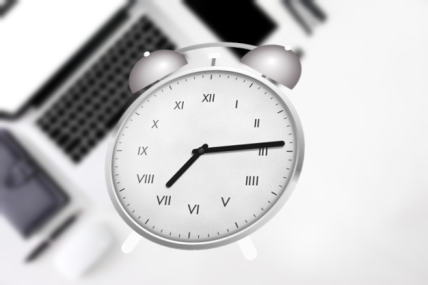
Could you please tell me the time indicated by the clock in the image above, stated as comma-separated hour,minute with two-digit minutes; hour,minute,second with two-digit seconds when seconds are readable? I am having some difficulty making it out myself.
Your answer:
7,14
